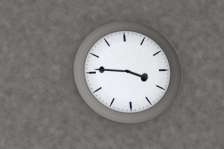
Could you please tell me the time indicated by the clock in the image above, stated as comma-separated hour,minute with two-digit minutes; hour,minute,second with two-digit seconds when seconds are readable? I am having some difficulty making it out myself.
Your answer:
3,46
